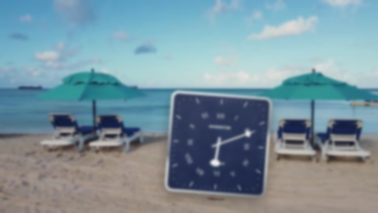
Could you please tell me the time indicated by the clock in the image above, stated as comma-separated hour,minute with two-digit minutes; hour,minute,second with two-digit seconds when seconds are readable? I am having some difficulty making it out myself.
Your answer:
6,11
